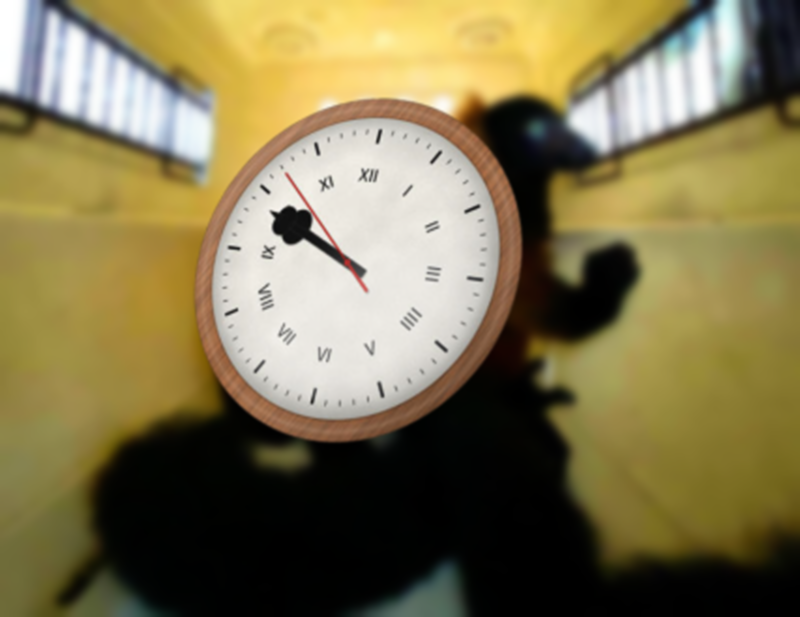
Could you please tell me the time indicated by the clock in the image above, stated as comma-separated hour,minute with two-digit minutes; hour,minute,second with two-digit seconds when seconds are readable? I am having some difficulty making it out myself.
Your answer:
9,48,52
